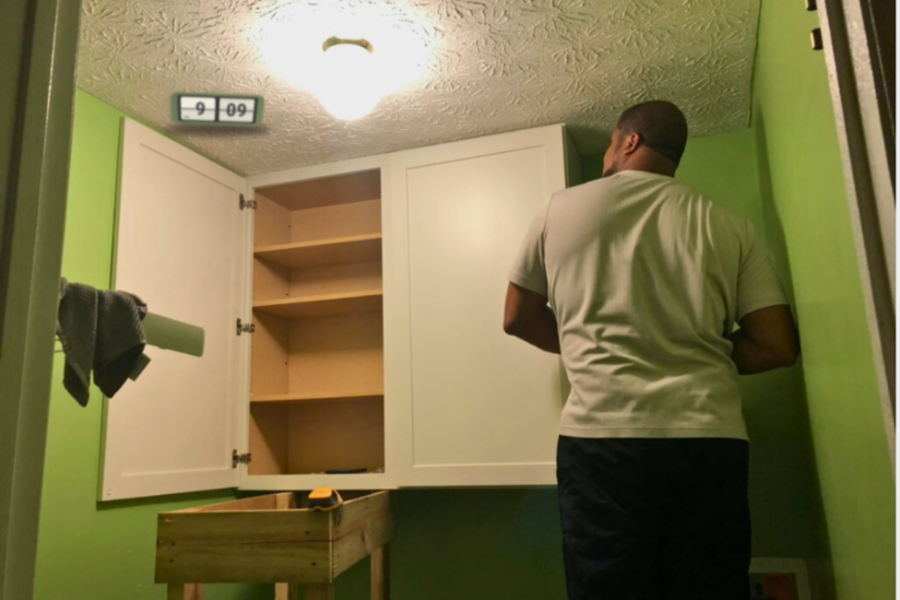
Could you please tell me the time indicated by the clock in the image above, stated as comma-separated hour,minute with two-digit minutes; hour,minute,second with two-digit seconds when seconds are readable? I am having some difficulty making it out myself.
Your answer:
9,09
